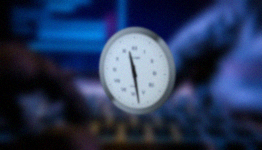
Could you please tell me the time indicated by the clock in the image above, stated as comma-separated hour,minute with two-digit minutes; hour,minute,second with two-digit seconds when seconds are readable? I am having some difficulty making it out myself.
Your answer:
11,28
